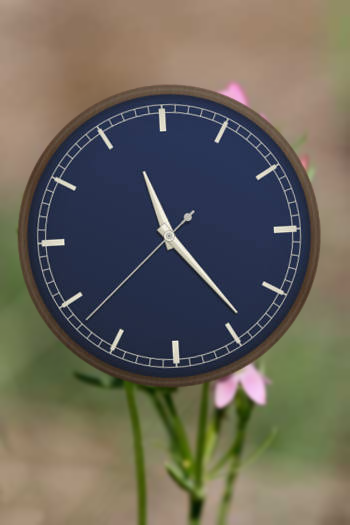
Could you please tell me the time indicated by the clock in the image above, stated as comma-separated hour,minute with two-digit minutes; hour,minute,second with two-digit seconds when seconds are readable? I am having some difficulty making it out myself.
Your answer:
11,23,38
